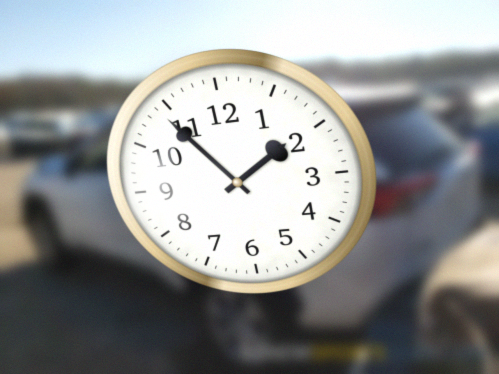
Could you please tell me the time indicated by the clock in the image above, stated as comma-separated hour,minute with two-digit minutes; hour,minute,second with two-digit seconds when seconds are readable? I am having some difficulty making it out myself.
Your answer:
1,54
